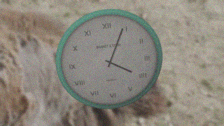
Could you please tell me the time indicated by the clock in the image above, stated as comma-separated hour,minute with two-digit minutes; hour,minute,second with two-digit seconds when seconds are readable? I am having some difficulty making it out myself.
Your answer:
4,04
